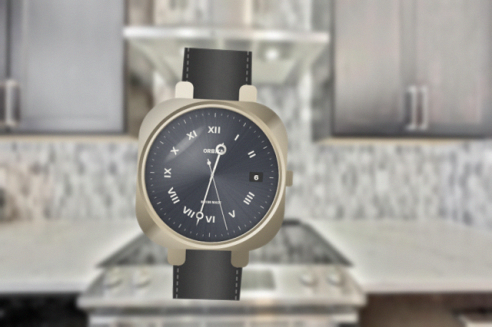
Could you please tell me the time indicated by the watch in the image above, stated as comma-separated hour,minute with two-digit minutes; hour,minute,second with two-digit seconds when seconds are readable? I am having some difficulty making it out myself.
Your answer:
12,32,27
